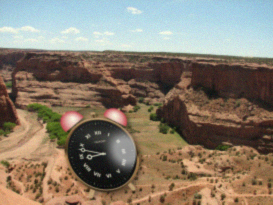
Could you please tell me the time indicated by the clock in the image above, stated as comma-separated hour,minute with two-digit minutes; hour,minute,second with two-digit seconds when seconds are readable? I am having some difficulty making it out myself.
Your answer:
8,48
